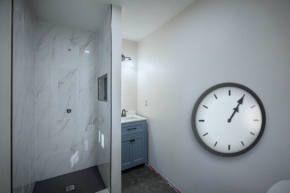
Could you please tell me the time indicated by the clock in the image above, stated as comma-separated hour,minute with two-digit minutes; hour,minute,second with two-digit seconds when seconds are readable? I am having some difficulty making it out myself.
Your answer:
1,05
